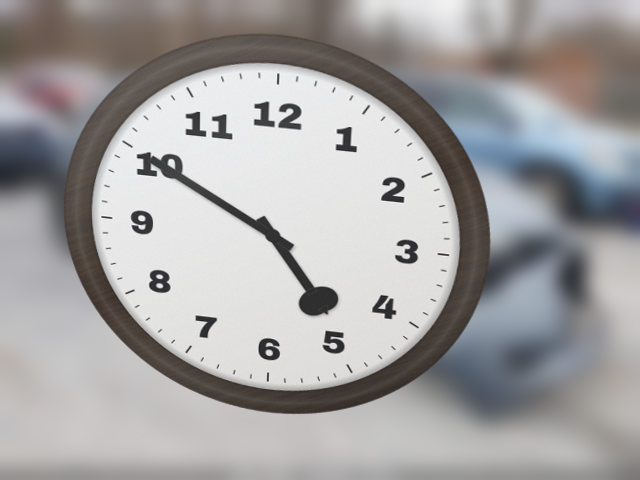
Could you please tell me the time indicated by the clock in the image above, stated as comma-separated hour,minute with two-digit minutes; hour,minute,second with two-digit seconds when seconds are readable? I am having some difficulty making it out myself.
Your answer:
4,50
